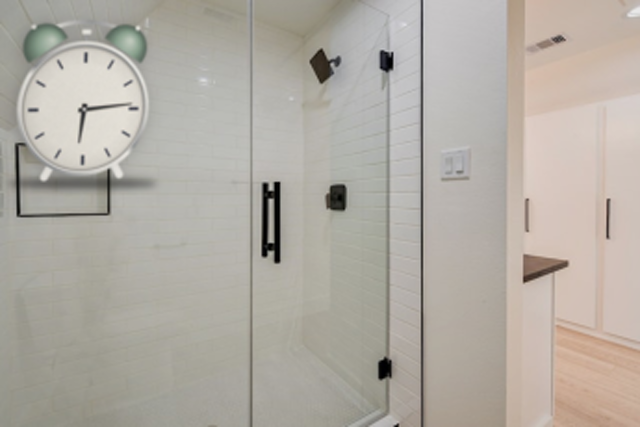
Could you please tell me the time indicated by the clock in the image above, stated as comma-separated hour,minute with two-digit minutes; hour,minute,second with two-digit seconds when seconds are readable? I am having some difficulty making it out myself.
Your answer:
6,14
